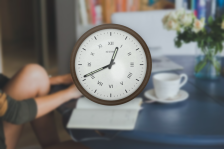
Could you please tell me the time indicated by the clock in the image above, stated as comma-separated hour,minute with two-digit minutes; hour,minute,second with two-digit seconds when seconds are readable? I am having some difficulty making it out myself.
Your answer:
12,41
